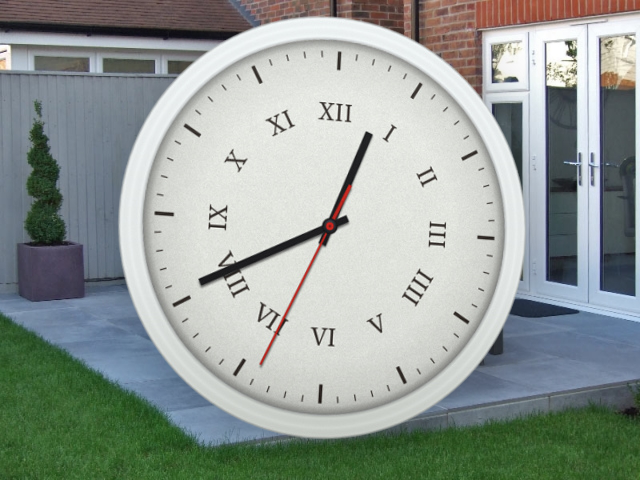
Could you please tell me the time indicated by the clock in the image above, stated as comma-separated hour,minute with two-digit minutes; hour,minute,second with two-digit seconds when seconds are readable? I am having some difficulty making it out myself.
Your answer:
12,40,34
